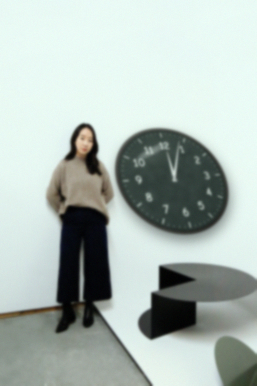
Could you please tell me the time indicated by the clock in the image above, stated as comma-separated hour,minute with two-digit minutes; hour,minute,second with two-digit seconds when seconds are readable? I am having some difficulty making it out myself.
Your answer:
12,04
